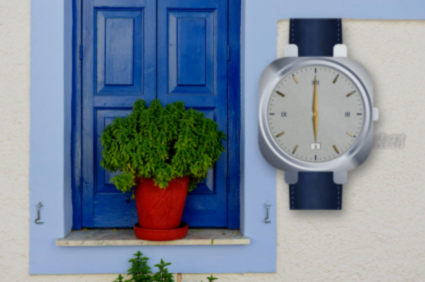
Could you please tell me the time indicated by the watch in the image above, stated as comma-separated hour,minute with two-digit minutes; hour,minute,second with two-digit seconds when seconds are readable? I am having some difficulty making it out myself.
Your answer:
6,00
